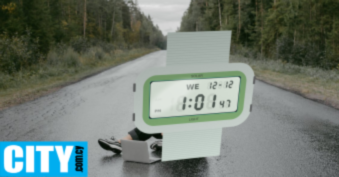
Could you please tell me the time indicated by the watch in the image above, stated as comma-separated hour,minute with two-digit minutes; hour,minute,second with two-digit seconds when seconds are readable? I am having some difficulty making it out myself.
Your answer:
1,01
